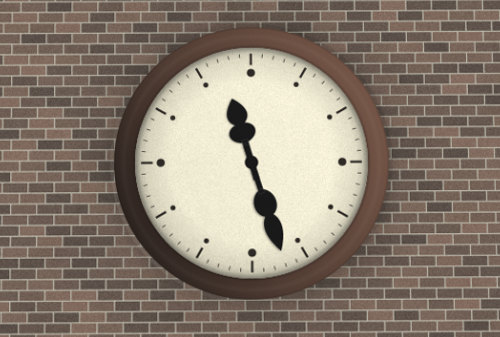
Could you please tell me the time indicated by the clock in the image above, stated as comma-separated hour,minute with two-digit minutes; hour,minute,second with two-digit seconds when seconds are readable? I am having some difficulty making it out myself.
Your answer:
11,27
